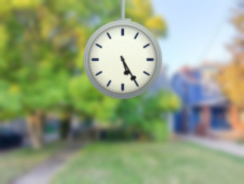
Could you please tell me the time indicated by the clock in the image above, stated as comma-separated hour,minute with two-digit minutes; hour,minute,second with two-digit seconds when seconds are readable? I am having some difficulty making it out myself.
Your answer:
5,25
